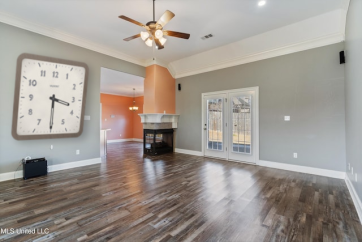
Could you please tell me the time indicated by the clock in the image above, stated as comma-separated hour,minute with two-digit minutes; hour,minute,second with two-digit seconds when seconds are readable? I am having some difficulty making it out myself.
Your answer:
3,30
